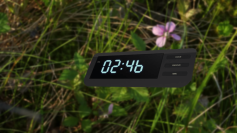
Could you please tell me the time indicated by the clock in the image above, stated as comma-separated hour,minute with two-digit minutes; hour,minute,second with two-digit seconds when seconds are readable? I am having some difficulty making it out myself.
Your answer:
2,46
